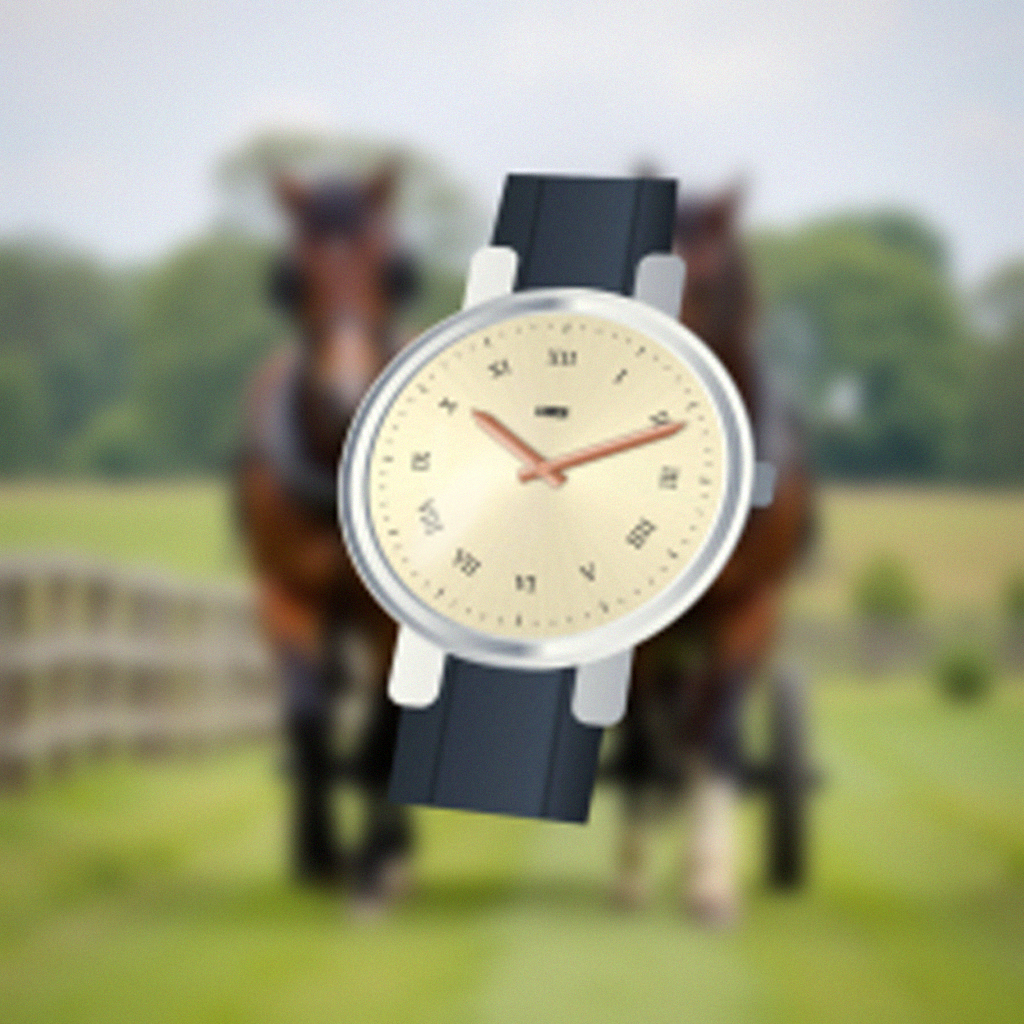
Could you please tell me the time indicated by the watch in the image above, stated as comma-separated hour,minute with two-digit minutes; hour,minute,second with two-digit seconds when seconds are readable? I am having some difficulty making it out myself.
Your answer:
10,11
